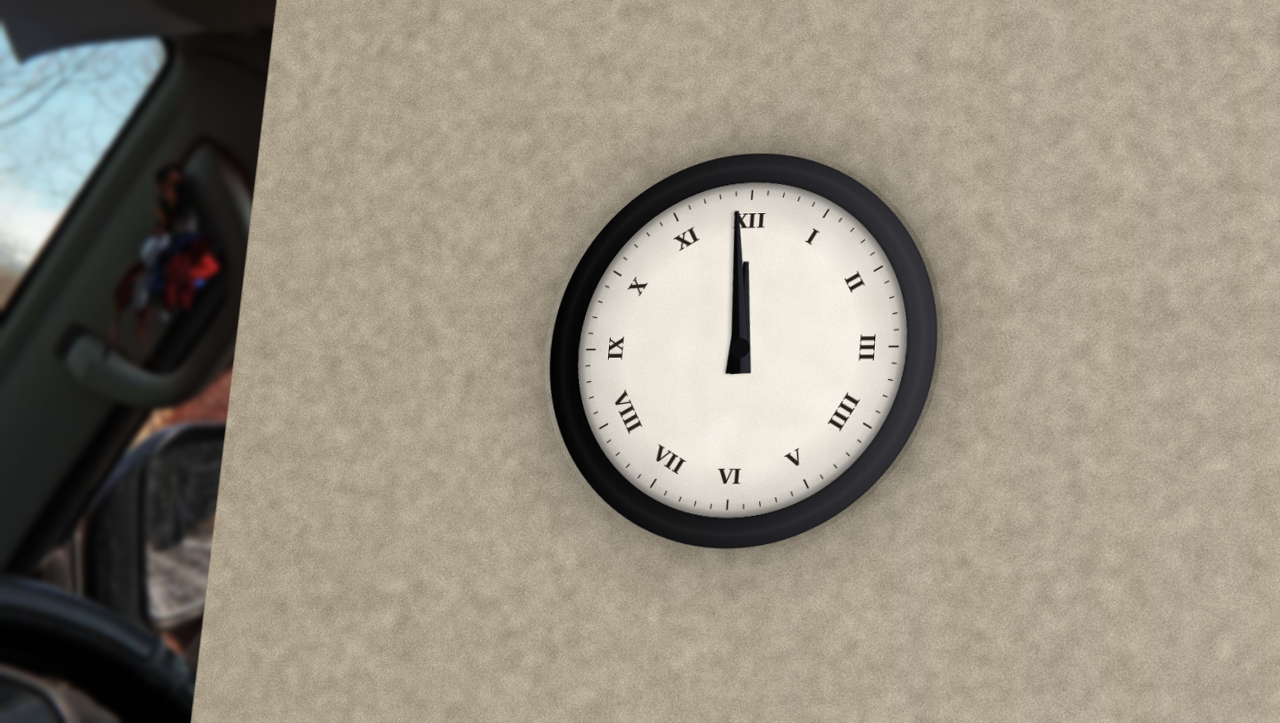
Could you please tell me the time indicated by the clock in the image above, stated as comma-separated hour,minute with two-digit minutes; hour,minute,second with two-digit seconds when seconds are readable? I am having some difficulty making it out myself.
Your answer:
11,59
